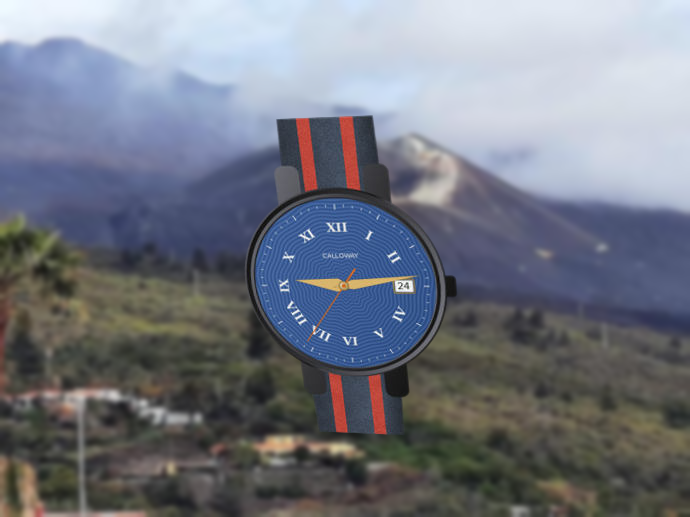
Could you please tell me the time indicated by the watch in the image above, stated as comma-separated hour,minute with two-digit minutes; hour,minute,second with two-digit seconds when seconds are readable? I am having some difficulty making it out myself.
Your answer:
9,13,36
